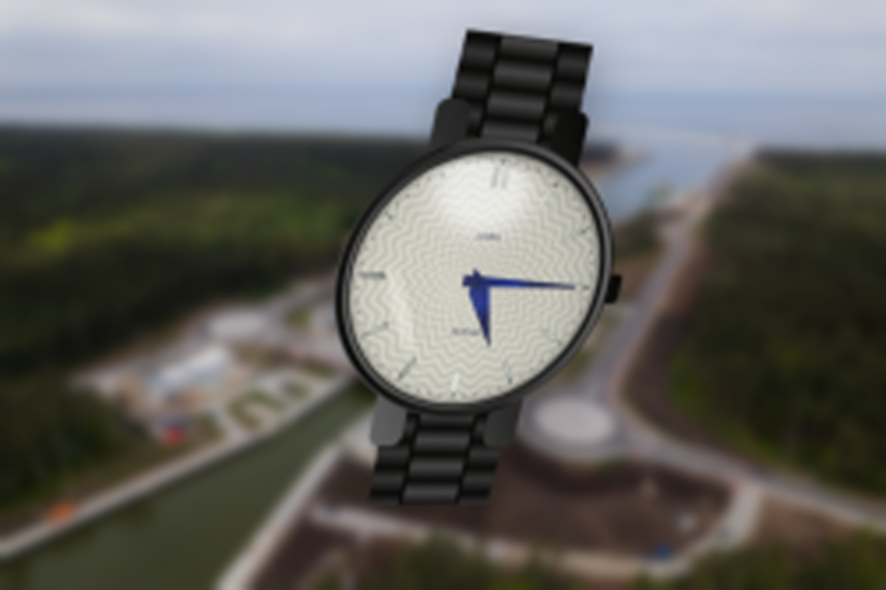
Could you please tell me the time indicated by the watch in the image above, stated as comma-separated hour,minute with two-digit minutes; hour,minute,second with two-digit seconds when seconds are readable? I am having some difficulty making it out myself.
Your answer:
5,15
